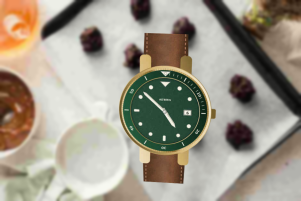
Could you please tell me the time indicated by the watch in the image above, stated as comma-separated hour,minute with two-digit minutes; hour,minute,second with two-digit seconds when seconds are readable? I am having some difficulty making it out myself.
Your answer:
4,52
